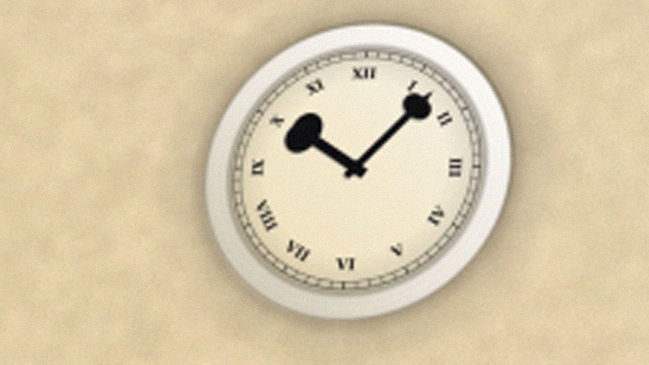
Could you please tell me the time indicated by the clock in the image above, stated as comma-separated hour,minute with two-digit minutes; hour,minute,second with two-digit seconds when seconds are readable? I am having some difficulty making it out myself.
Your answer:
10,07
